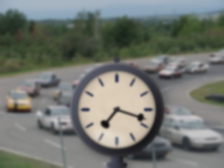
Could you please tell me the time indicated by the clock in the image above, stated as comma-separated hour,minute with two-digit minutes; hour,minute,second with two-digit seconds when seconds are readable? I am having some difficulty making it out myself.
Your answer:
7,18
